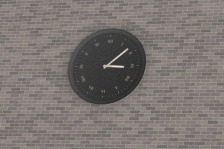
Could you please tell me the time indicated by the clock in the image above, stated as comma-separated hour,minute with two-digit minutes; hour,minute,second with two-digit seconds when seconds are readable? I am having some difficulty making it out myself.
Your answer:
3,08
